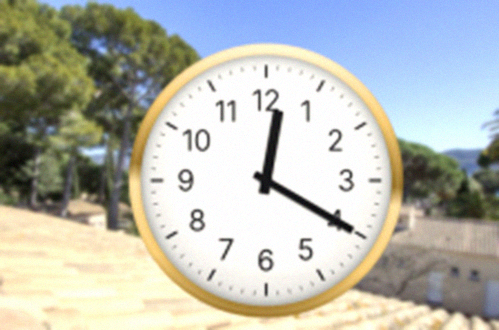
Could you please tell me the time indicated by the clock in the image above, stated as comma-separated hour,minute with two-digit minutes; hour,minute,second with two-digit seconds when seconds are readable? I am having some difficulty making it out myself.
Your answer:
12,20
